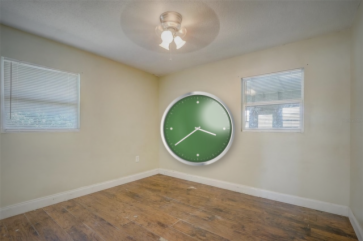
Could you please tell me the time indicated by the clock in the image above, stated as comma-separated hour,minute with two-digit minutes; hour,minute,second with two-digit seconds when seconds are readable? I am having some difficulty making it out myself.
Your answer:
3,39
